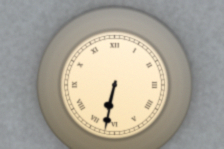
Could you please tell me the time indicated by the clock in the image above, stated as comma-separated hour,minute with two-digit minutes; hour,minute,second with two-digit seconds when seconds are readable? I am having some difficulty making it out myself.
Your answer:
6,32
